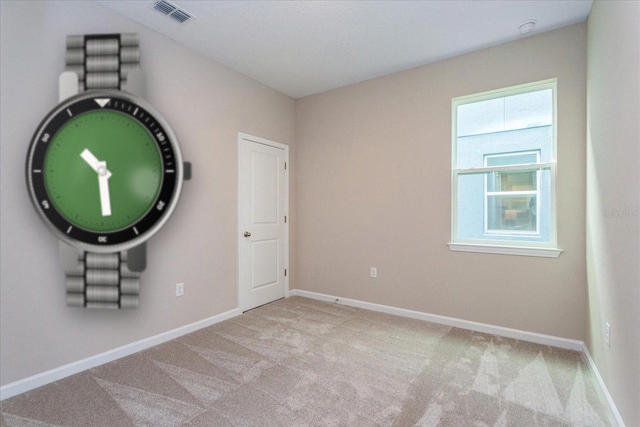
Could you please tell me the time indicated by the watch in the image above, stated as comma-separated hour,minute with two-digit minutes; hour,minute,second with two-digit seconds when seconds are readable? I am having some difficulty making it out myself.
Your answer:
10,29
